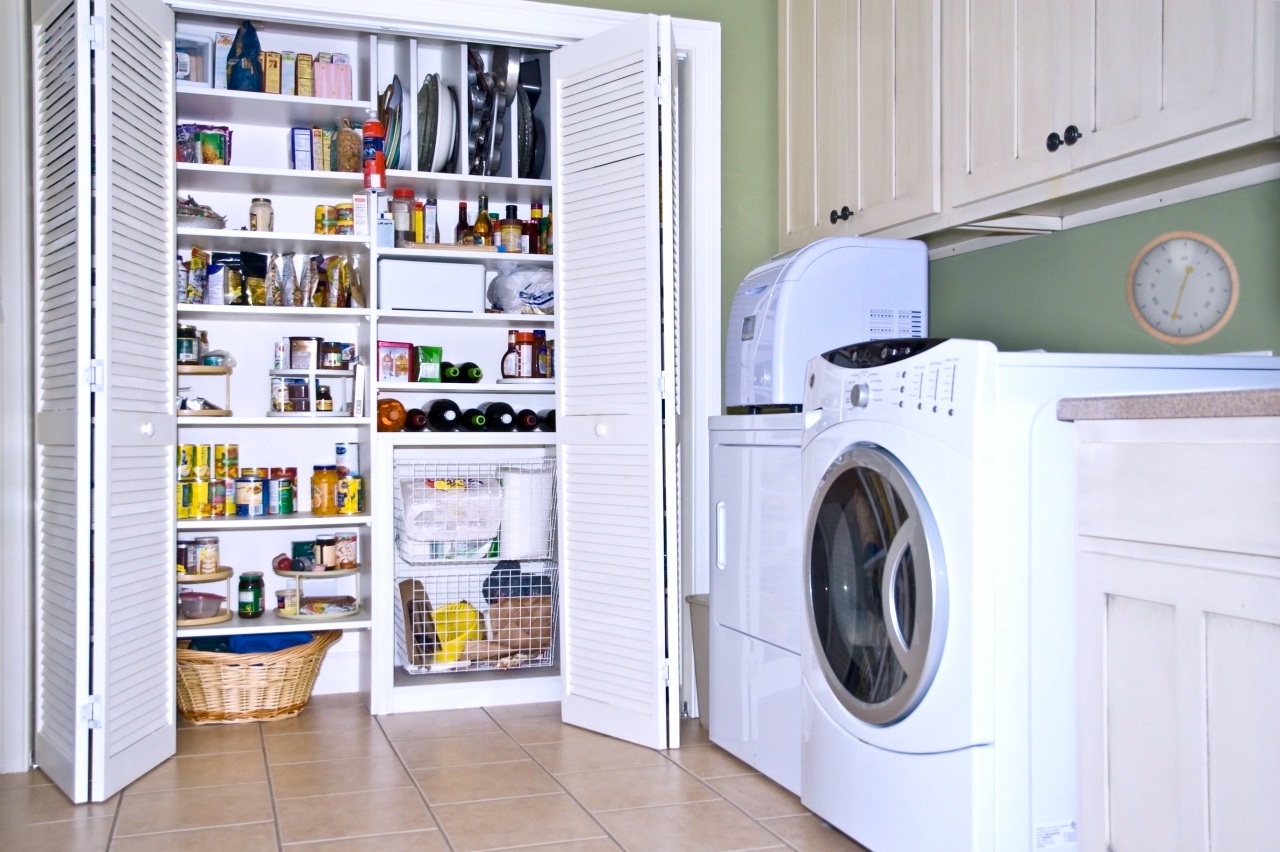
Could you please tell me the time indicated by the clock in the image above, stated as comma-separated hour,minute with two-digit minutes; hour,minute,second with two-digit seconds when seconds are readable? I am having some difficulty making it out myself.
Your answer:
12,32
